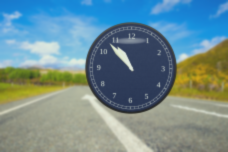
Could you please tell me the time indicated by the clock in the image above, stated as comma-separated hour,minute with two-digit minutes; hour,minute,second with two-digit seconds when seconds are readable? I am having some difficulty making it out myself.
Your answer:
10,53
